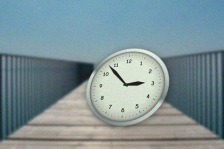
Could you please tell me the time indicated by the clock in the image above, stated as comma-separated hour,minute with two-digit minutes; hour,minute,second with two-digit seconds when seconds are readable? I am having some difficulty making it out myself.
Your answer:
2,53
